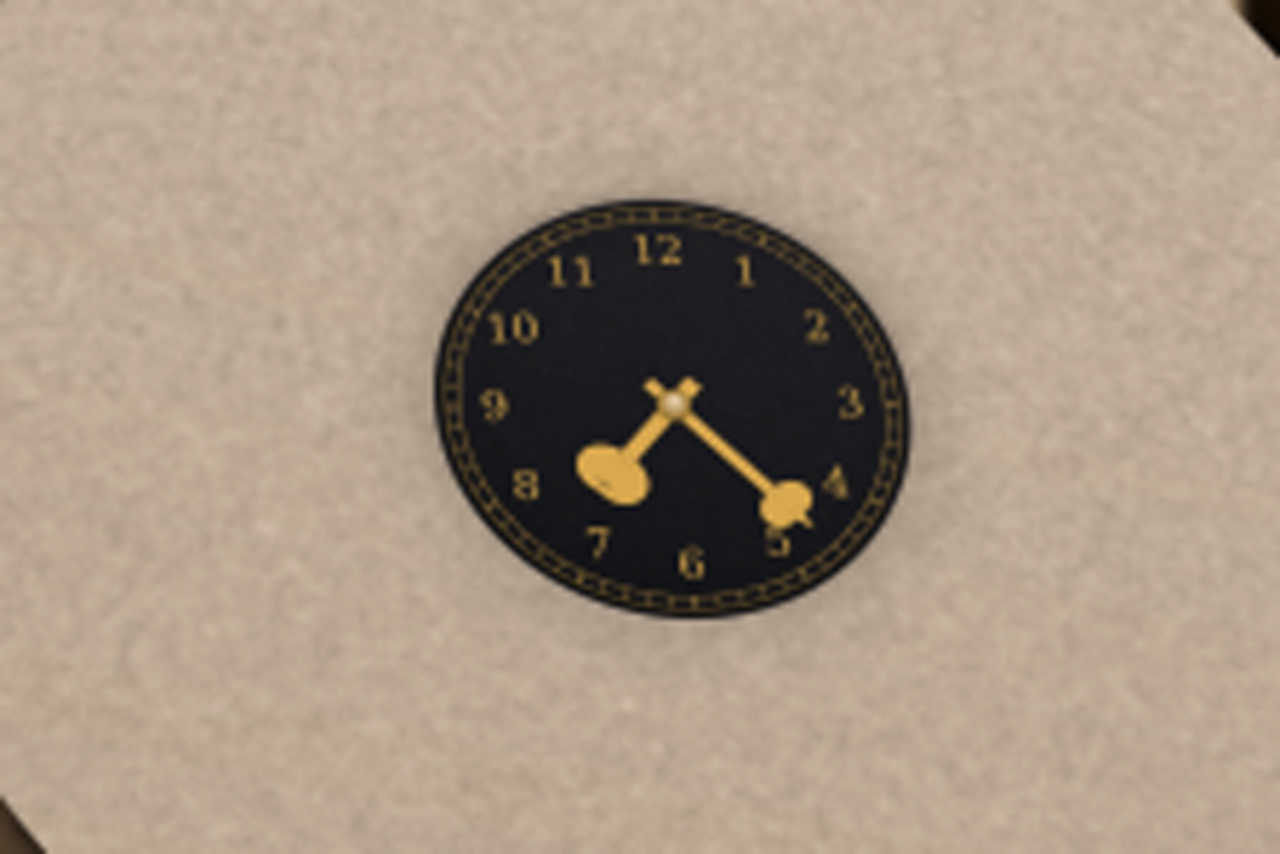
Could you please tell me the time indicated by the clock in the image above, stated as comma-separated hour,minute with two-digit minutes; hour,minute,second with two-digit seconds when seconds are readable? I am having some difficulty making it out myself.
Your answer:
7,23
